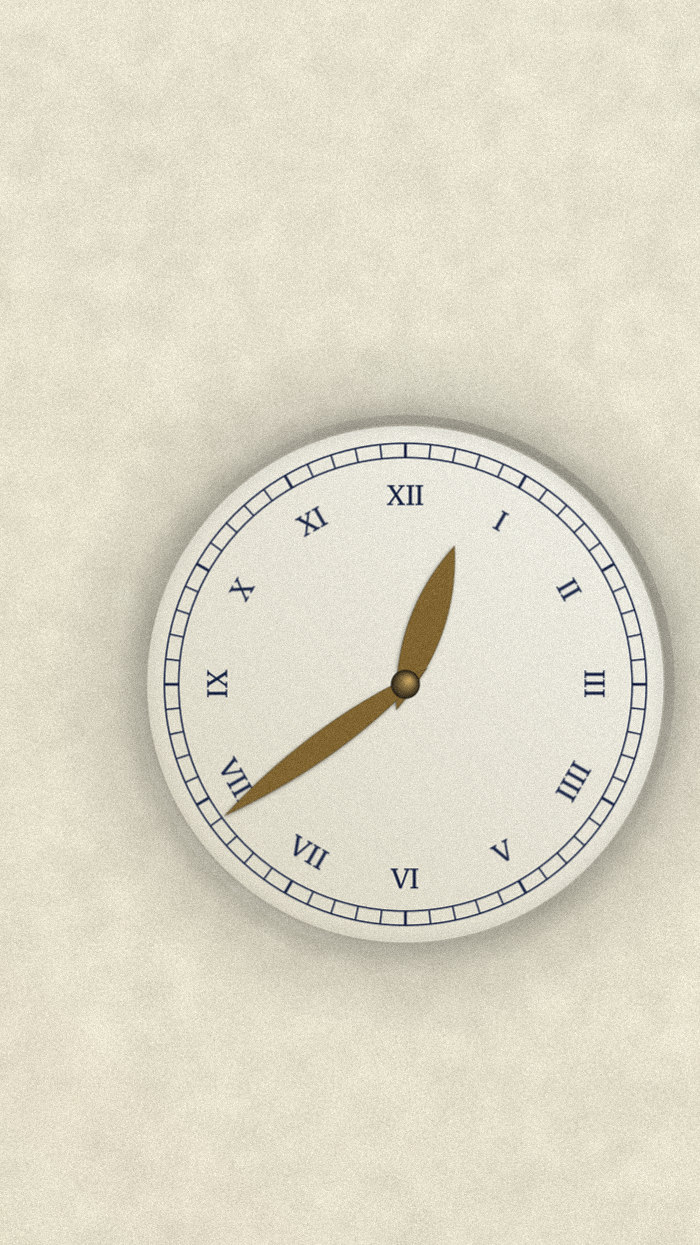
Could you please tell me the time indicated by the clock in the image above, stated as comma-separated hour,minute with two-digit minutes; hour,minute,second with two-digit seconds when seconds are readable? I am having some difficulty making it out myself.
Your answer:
12,39
